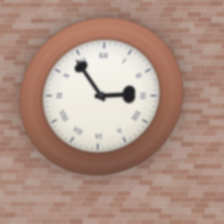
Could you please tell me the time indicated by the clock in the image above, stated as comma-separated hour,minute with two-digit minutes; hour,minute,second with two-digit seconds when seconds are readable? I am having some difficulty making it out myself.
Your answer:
2,54
